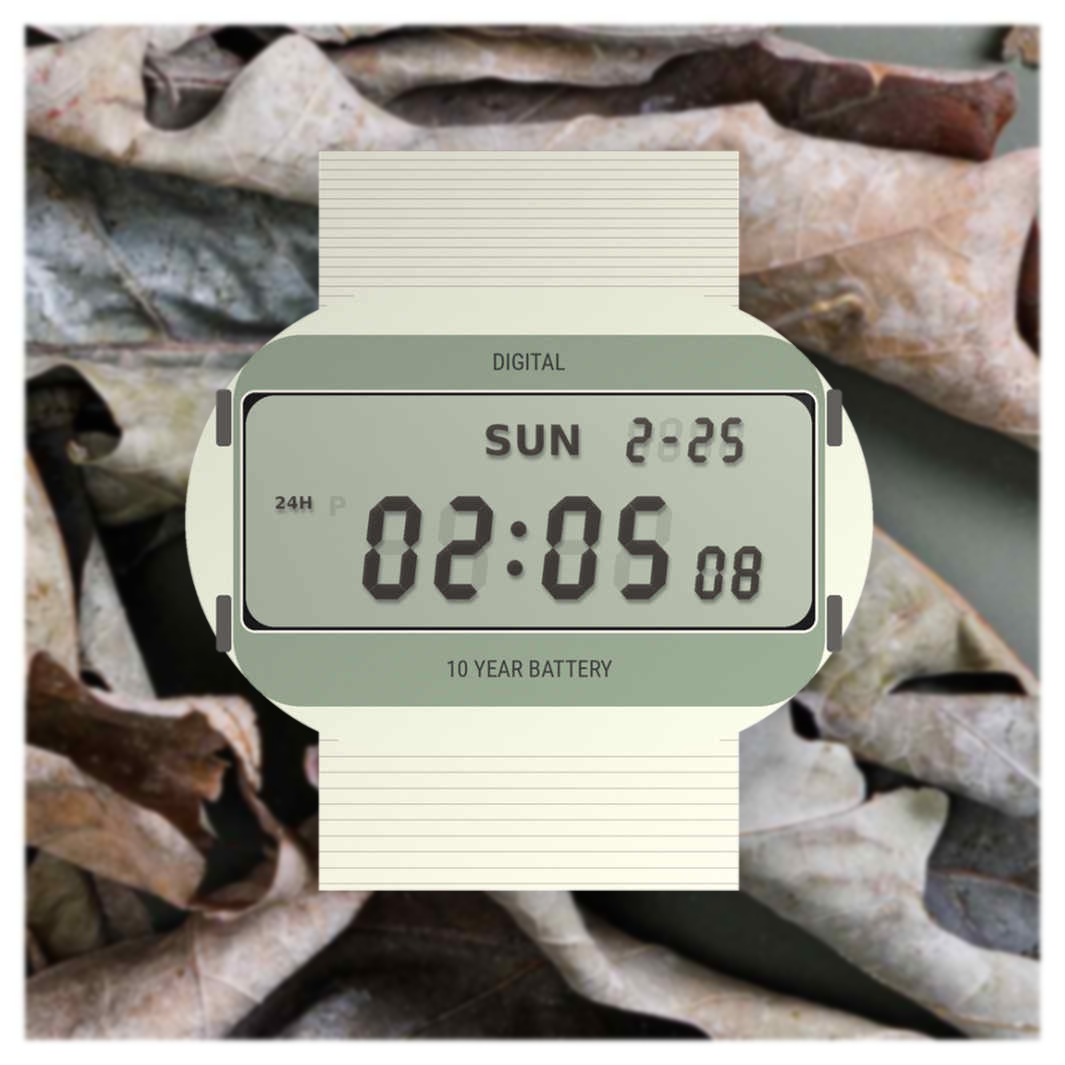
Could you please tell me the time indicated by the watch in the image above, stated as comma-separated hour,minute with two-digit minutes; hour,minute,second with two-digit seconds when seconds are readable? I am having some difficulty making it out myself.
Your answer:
2,05,08
